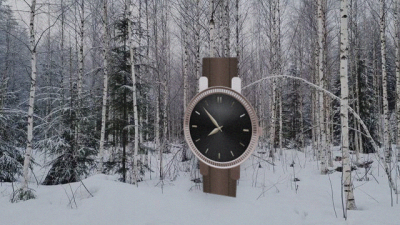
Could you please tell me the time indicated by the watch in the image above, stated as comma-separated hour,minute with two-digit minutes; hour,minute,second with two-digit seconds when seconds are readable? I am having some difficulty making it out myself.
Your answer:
7,53
